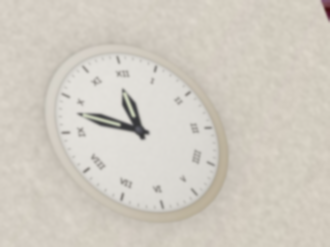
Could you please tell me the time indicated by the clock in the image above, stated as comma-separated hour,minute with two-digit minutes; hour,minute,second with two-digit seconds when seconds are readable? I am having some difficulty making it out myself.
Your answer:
11,48
